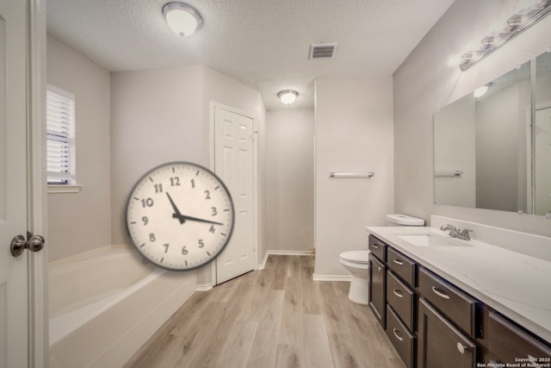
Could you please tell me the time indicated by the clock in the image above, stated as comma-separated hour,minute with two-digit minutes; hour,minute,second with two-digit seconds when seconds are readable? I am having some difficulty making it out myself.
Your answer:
11,18
